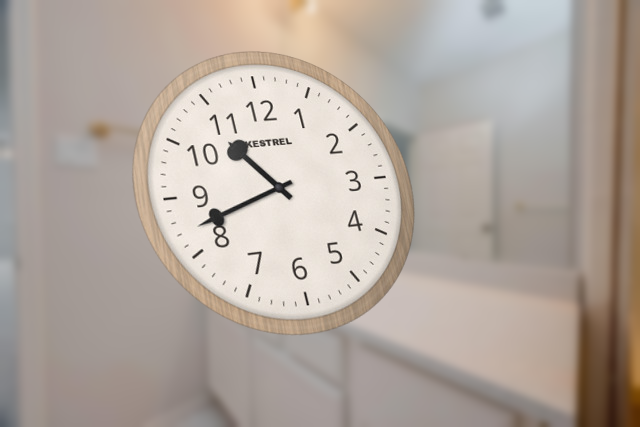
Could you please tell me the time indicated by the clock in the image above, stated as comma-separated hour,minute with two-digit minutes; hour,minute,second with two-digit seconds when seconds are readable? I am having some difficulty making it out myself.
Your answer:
10,42
